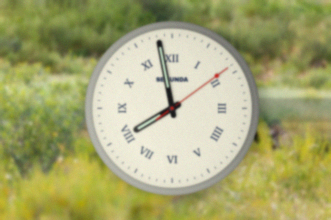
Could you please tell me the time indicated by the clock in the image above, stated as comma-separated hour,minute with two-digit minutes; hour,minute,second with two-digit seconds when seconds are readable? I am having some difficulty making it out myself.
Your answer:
7,58,09
